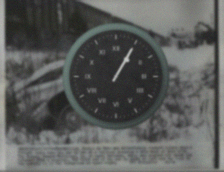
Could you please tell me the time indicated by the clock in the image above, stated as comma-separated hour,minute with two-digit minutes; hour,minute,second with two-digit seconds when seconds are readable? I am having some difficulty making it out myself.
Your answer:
1,05
